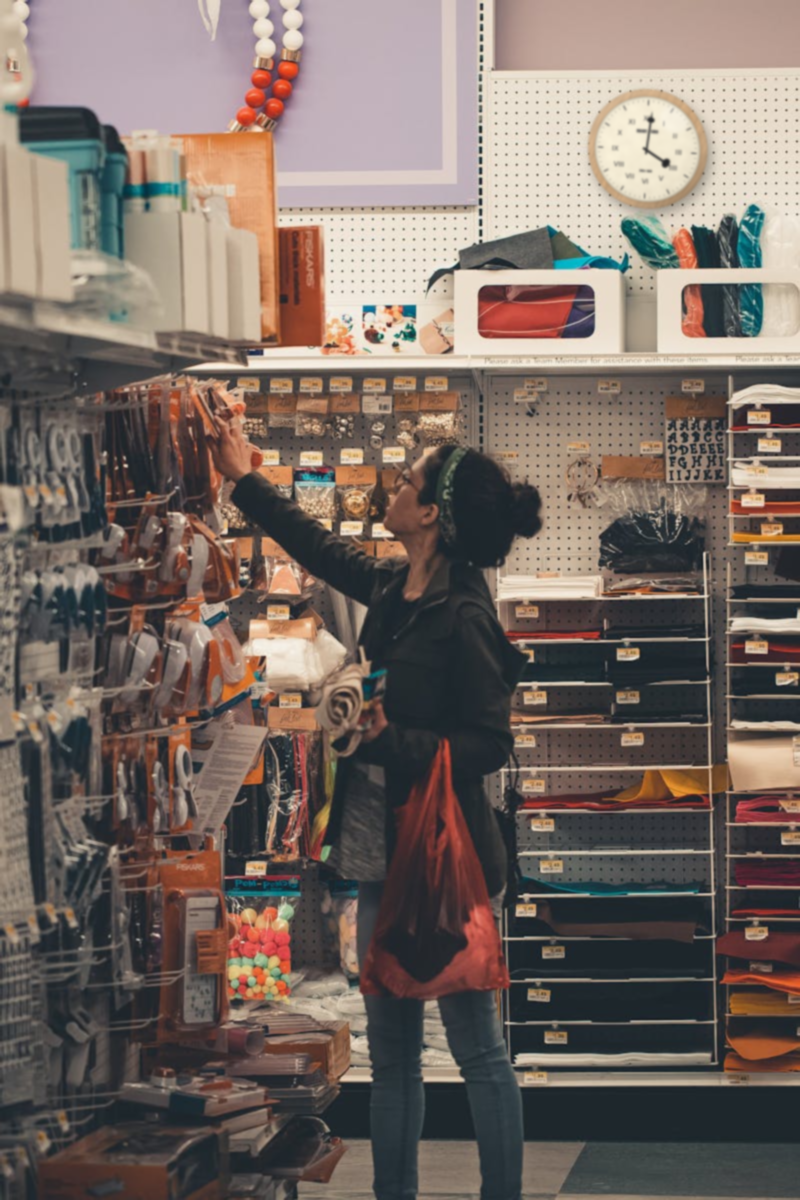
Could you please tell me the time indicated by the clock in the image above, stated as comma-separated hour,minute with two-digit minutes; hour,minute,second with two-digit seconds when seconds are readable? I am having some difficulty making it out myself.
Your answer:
4,01
